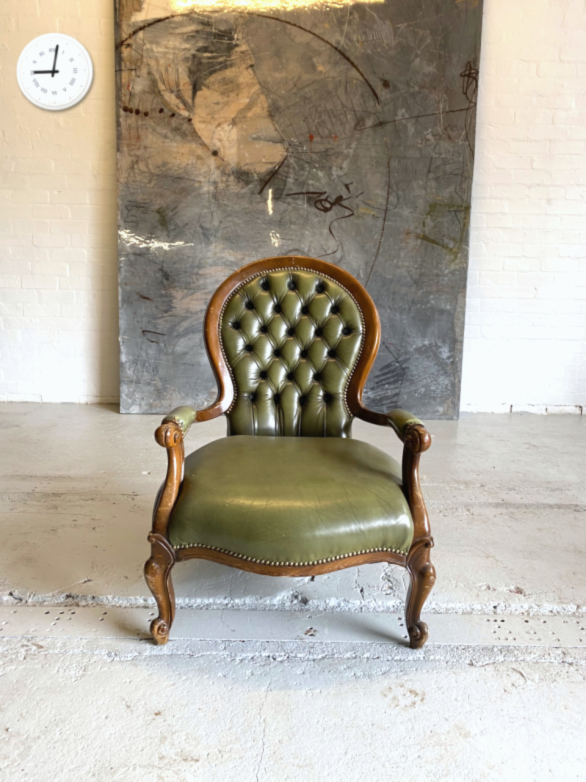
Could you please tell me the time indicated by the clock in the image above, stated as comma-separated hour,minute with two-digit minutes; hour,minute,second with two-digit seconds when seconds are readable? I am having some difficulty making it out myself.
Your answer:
9,02
